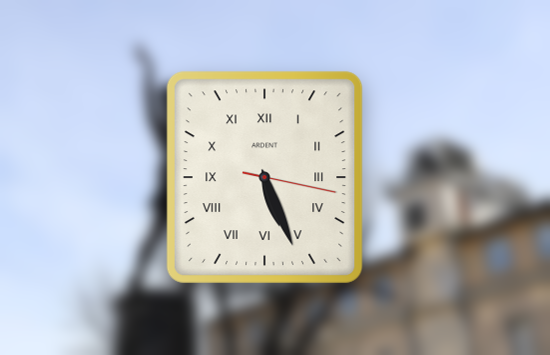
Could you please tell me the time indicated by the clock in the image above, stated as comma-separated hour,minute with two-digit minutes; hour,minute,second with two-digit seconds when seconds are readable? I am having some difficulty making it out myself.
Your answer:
5,26,17
